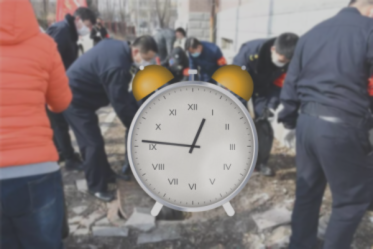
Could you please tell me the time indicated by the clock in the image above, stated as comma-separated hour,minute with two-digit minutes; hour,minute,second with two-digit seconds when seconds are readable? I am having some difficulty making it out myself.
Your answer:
12,46
